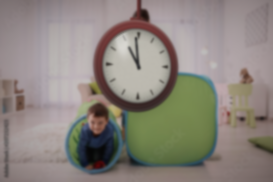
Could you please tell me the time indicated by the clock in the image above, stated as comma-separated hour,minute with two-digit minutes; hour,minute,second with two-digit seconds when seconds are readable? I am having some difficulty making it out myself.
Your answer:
10,59
